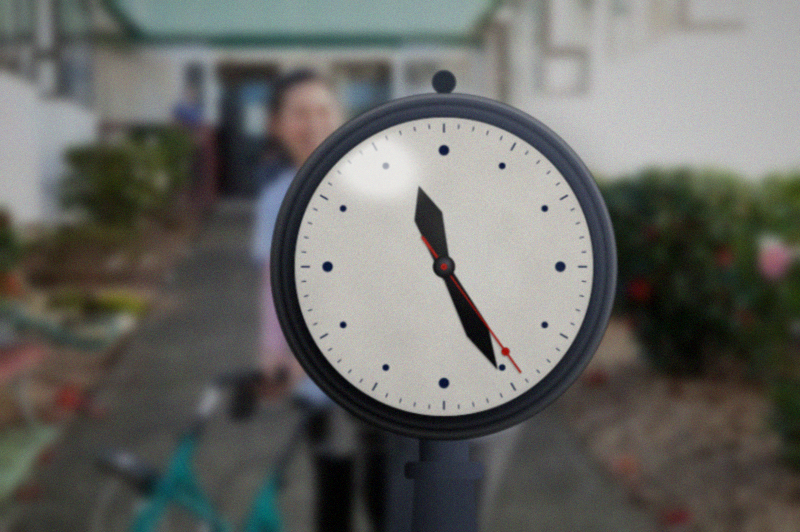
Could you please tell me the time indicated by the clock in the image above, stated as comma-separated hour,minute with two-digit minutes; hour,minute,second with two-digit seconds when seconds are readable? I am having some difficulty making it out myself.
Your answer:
11,25,24
